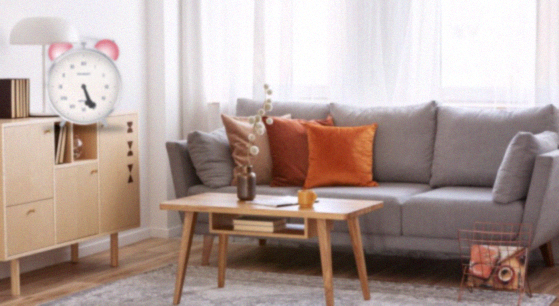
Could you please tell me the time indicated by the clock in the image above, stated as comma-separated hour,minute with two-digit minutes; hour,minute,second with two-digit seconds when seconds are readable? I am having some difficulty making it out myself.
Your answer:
5,26
